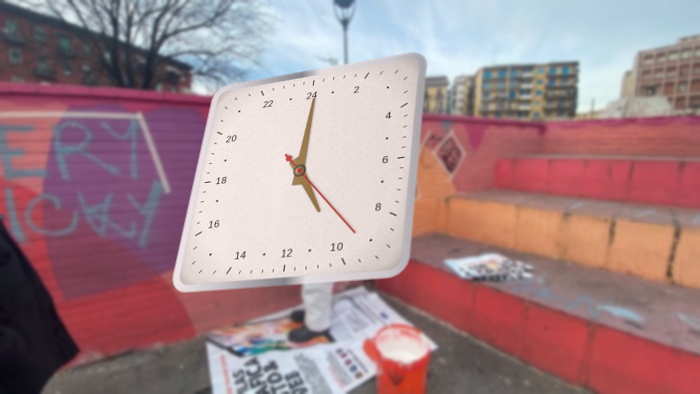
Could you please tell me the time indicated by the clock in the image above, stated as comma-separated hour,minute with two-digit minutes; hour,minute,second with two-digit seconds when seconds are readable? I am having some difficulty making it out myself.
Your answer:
10,00,23
